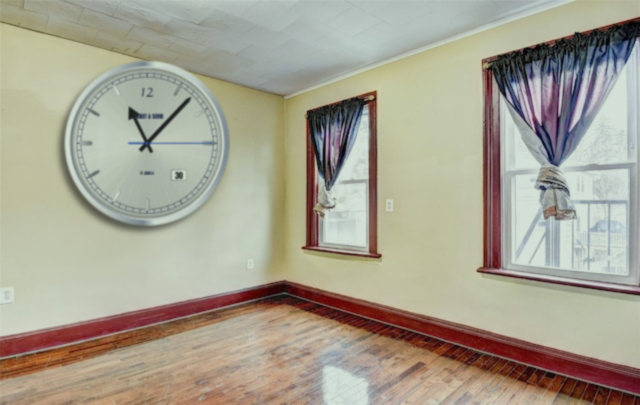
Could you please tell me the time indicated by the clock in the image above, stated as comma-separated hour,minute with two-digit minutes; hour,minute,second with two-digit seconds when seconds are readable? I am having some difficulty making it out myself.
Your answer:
11,07,15
